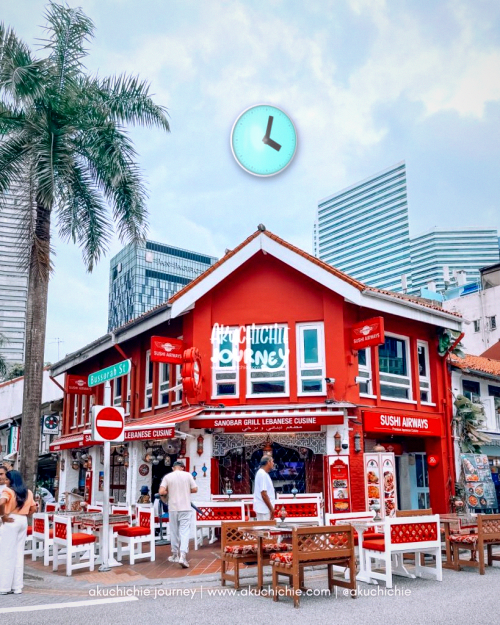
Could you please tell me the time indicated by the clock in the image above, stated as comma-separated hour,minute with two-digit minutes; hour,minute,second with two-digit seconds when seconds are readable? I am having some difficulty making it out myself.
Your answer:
4,02
